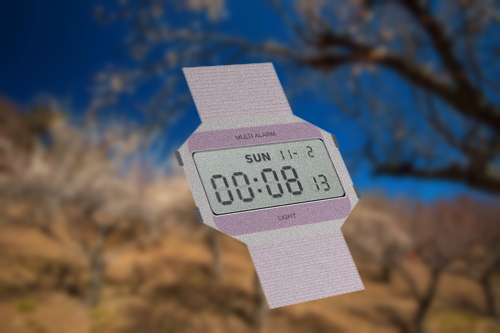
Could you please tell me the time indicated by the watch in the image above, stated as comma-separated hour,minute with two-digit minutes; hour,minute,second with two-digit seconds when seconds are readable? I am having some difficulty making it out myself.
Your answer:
0,08,13
